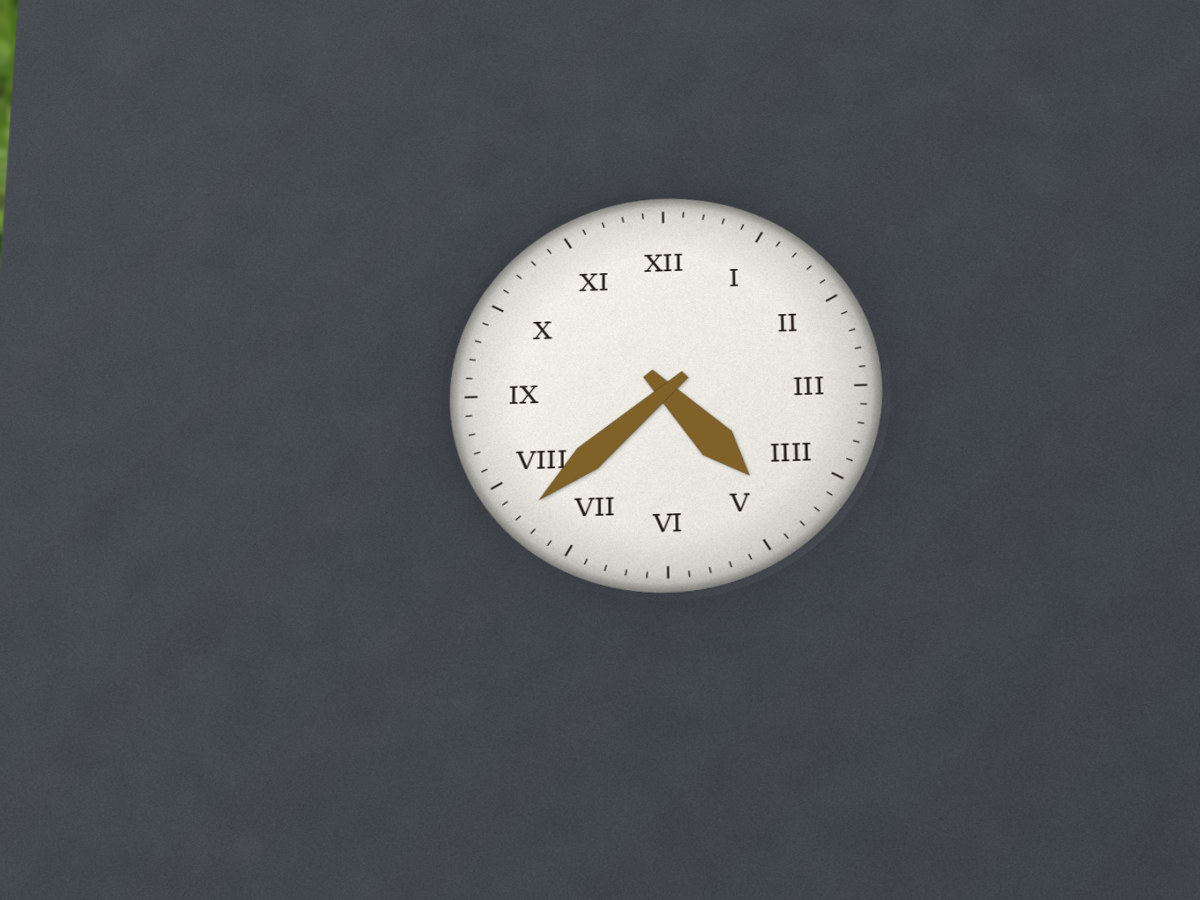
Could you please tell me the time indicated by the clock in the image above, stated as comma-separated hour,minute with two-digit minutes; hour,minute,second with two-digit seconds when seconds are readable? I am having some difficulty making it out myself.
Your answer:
4,38
